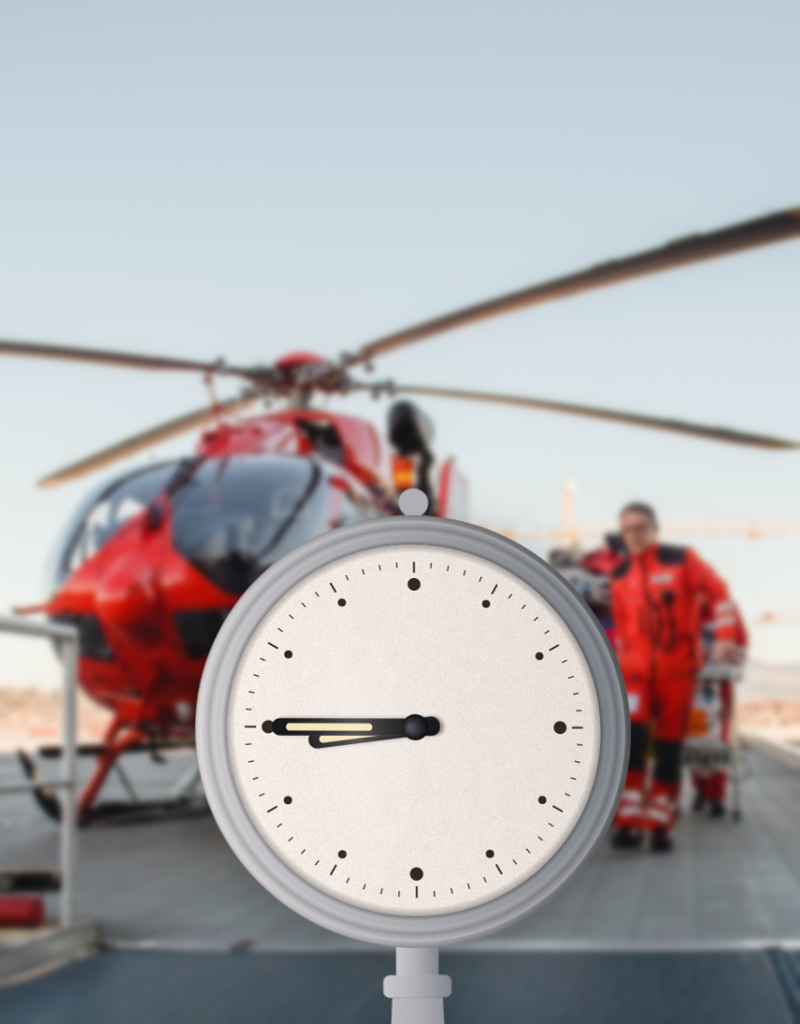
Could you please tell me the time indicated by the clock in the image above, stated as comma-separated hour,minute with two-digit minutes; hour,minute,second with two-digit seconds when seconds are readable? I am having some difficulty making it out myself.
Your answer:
8,45
